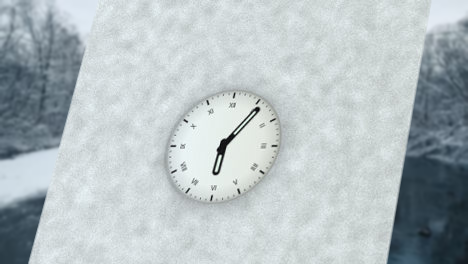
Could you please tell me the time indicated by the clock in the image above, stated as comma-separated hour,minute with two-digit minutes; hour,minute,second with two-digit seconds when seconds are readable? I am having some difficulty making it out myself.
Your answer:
6,06
